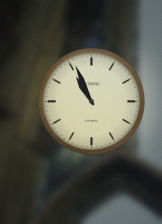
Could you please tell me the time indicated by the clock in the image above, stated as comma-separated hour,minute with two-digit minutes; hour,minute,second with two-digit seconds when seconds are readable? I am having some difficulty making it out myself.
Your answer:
10,56
